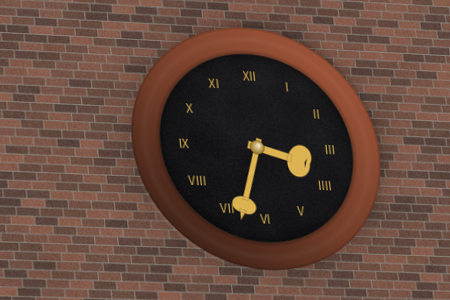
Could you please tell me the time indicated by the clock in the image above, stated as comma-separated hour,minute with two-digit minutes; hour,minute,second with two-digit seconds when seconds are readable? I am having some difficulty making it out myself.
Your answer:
3,33
